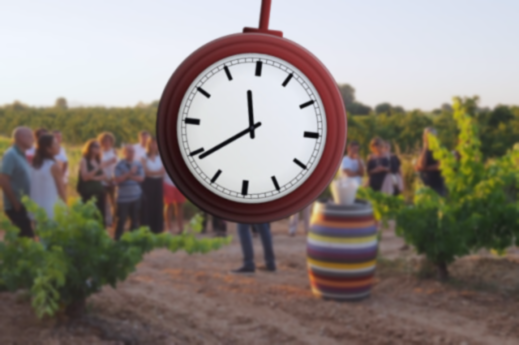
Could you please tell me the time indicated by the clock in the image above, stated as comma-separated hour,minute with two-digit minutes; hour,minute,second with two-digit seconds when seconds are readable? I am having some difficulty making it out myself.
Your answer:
11,39
